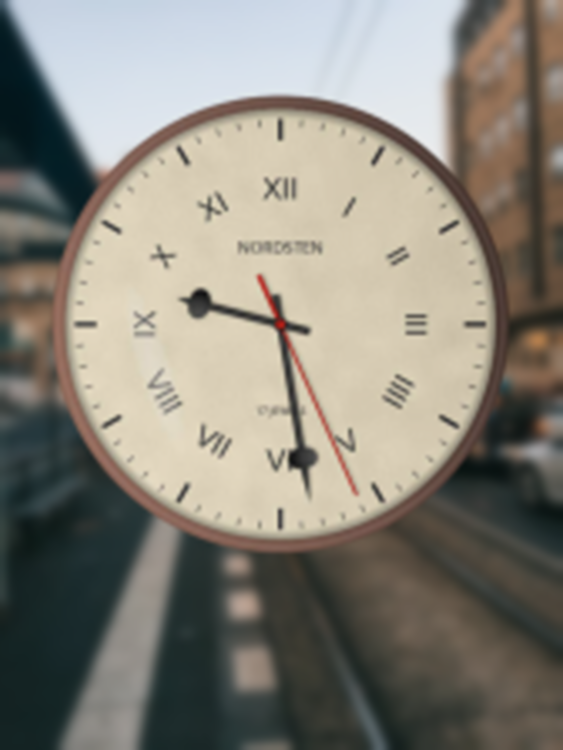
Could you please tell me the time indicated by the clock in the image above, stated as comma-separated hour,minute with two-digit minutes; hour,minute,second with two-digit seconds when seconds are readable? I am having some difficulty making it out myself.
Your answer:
9,28,26
